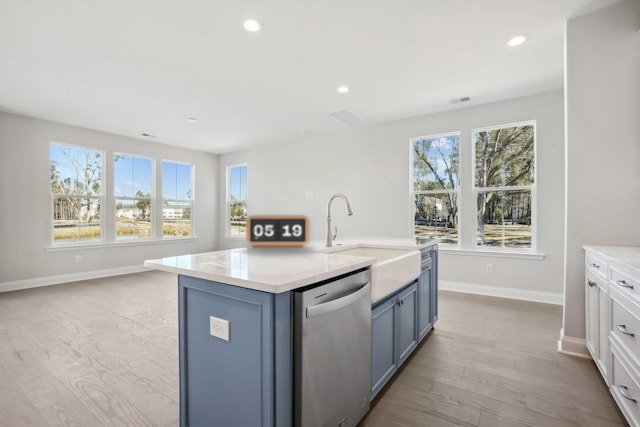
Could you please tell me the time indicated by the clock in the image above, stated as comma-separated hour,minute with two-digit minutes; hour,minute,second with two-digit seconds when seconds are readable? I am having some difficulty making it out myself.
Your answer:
5,19
